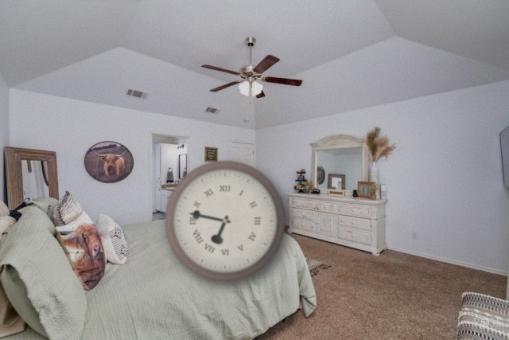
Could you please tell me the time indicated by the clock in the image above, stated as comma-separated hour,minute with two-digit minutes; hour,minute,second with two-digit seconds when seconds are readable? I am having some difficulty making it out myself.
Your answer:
6,47
